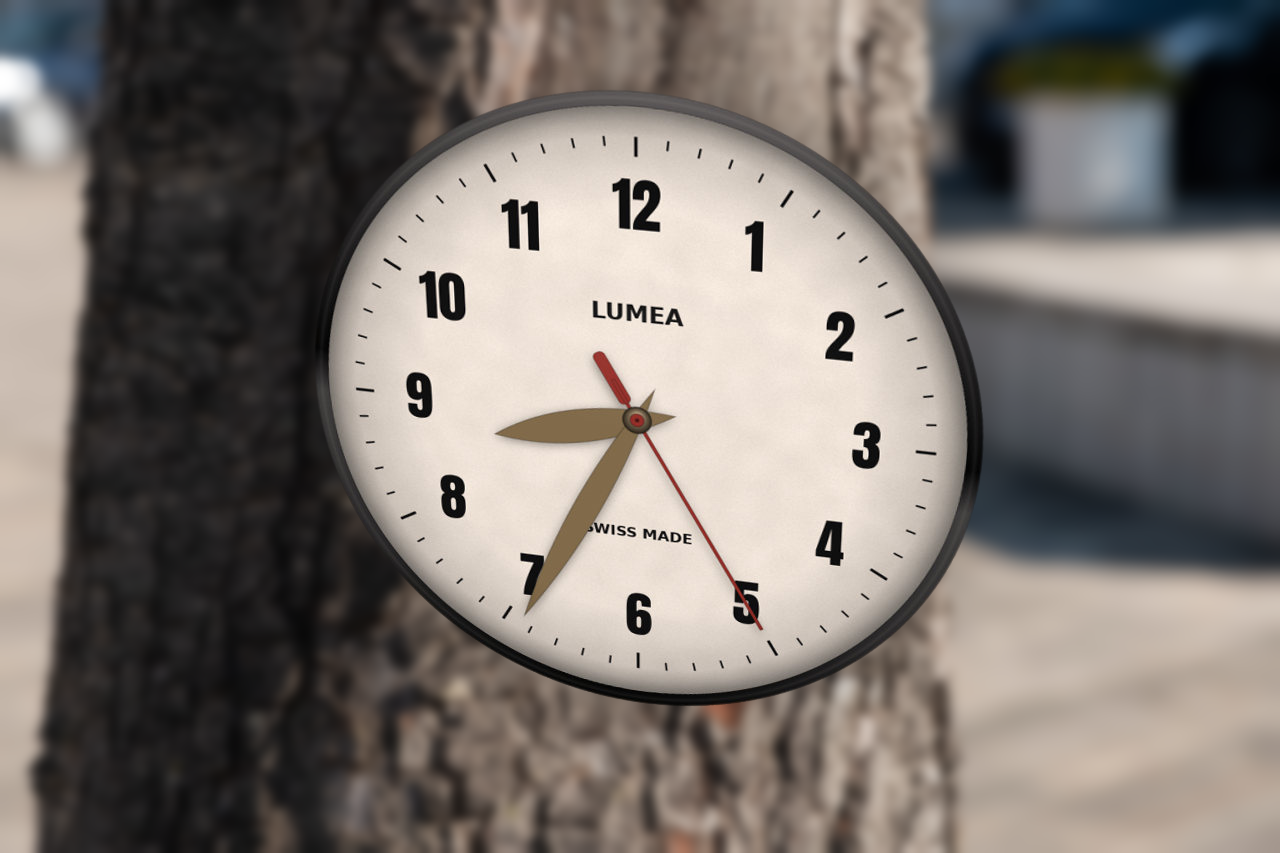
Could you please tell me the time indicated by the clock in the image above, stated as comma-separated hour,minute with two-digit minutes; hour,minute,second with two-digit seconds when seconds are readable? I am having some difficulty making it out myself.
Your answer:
8,34,25
